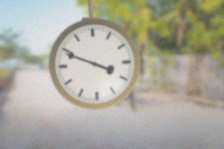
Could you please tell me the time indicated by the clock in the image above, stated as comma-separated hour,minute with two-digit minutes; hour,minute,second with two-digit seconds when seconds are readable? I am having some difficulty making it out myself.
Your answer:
3,49
